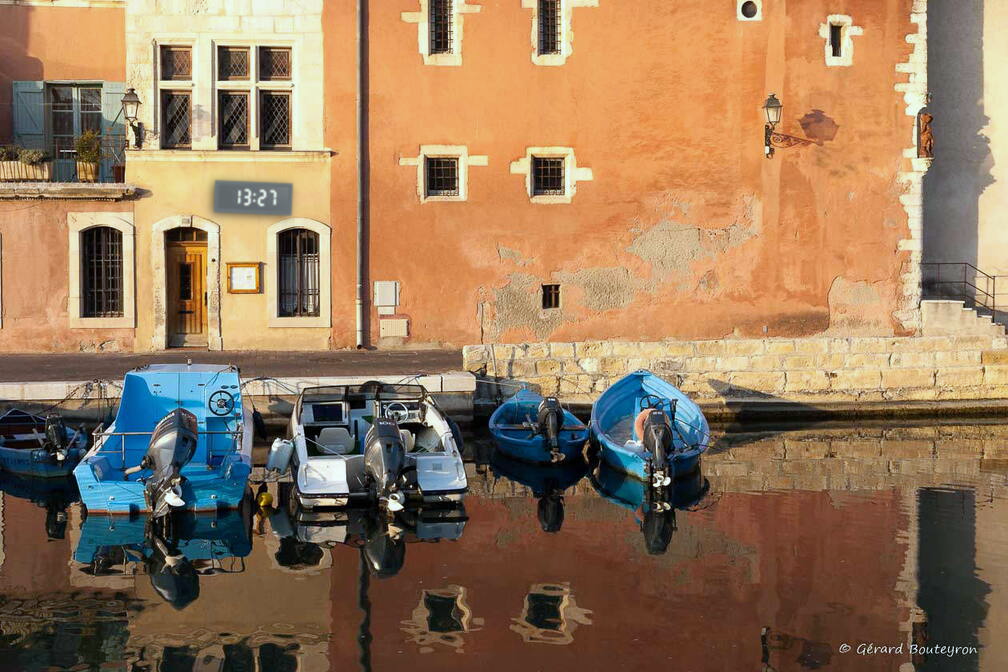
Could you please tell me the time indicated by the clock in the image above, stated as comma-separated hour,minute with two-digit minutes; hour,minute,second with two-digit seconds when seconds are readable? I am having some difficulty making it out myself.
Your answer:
13,27
